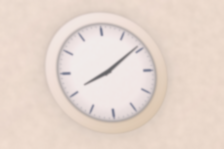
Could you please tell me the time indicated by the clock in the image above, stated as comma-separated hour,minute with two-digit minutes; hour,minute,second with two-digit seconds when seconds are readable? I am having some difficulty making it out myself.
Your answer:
8,09
